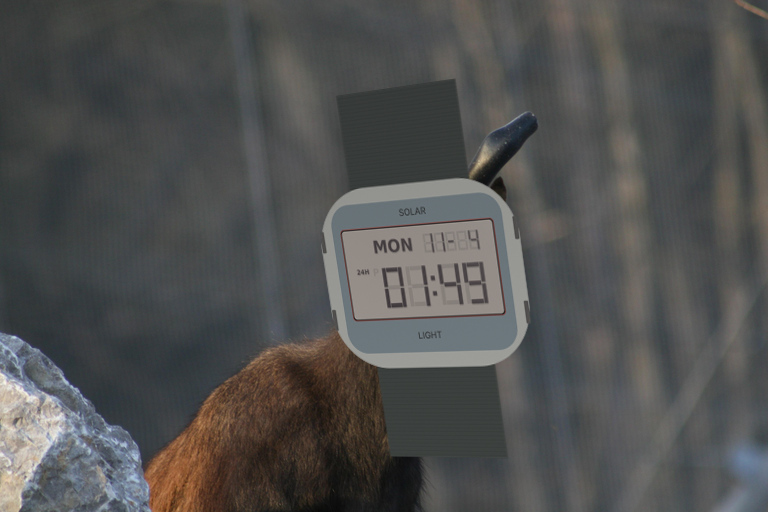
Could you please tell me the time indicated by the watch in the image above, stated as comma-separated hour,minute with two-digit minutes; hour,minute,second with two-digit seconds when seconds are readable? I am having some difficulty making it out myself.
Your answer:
1,49
